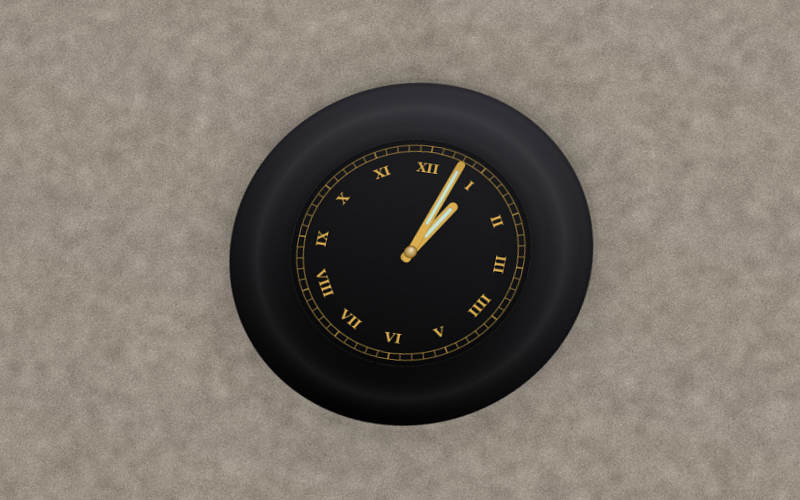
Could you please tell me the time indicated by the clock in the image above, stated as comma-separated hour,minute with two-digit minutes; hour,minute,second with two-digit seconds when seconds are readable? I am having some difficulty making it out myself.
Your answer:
1,03
